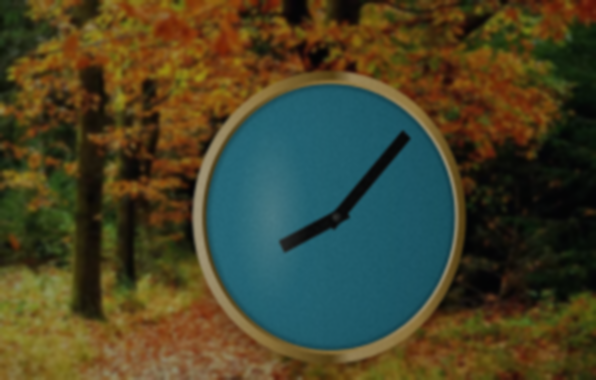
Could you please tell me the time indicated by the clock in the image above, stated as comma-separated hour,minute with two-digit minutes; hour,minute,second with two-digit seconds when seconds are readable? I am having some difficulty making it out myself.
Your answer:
8,07
